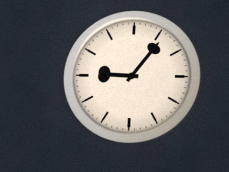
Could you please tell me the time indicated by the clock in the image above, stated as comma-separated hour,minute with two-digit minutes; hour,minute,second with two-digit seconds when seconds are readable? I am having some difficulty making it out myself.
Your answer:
9,06
